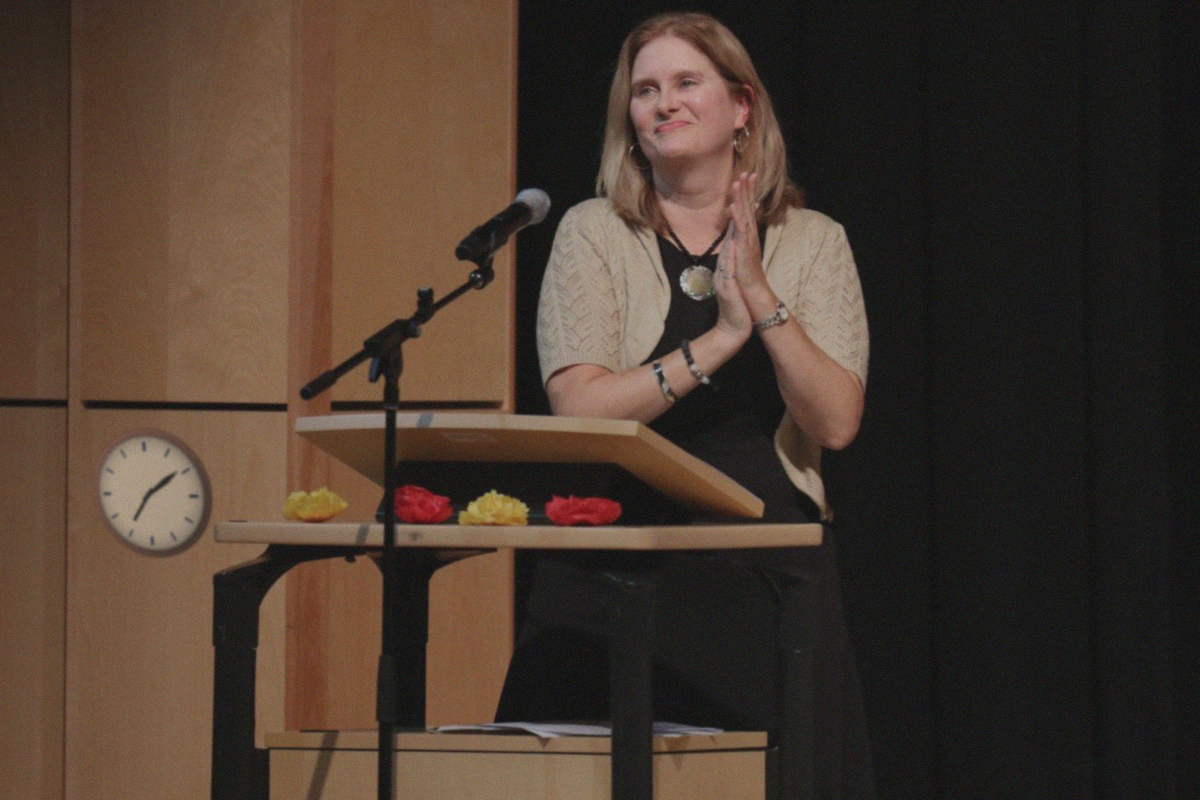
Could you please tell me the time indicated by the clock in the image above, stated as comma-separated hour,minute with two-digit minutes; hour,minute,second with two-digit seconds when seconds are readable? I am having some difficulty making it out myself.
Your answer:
7,09
